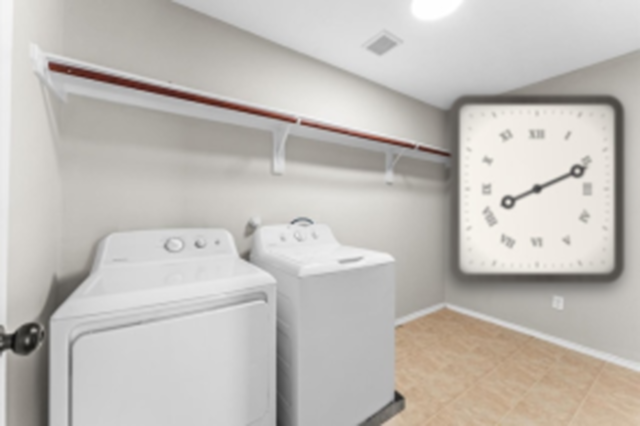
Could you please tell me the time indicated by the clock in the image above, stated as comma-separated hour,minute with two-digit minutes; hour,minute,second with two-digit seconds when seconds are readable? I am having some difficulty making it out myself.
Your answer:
8,11
